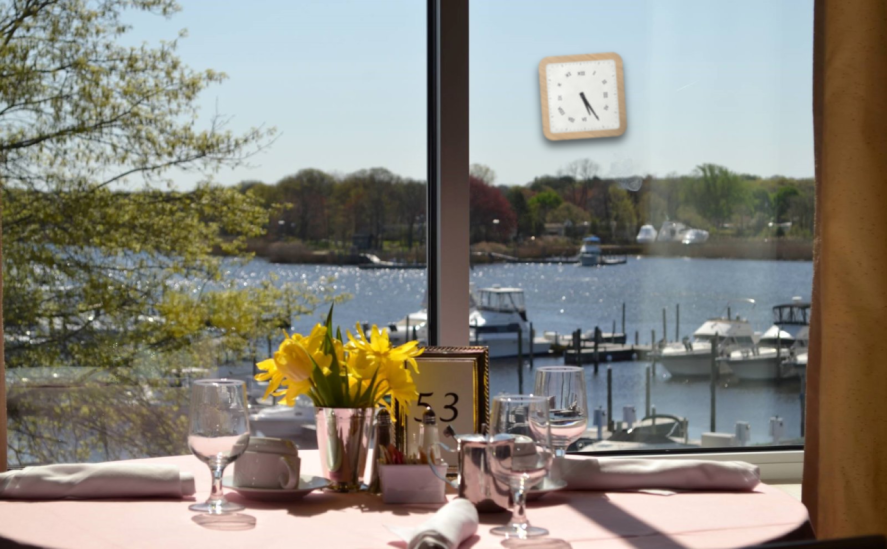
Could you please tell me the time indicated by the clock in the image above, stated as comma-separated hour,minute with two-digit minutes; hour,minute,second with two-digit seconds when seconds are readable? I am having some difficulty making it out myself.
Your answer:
5,25
